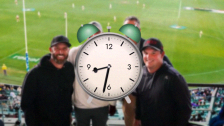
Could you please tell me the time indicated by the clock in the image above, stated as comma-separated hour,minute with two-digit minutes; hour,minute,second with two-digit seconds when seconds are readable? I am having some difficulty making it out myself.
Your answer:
8,32
